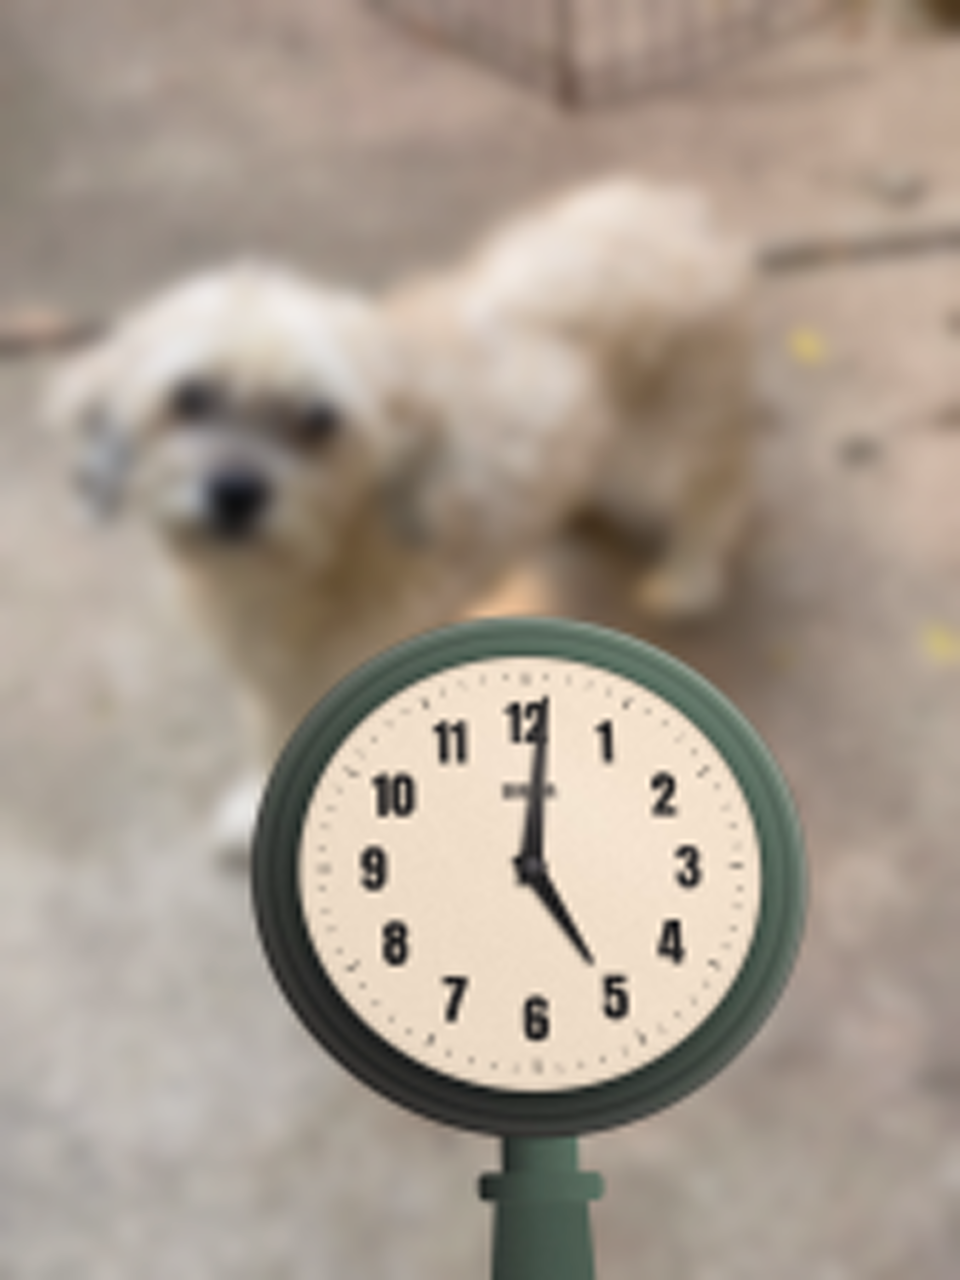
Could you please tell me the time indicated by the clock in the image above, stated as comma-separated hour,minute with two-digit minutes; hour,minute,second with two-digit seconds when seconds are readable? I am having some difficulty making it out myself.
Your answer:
5,01
